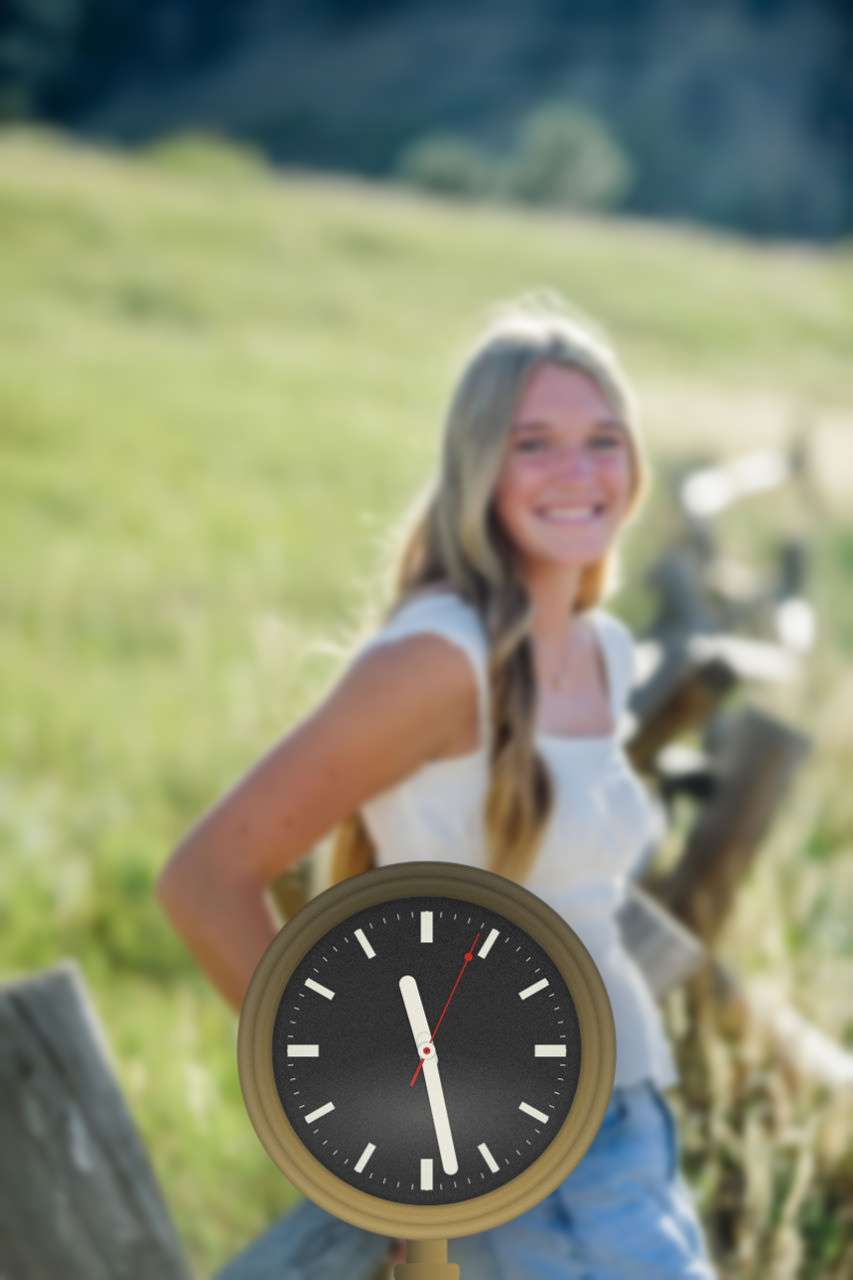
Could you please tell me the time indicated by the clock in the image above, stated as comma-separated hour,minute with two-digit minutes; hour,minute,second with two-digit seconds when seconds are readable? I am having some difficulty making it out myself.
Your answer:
11,28,04
